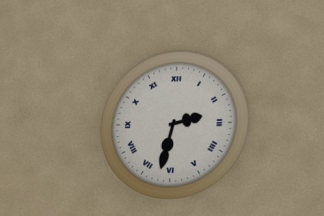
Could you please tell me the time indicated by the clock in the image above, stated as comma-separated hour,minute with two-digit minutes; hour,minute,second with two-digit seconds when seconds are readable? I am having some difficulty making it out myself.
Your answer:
2,32
